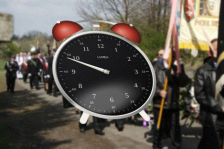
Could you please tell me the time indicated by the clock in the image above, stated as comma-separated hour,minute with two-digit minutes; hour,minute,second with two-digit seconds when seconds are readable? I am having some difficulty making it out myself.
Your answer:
9,49
